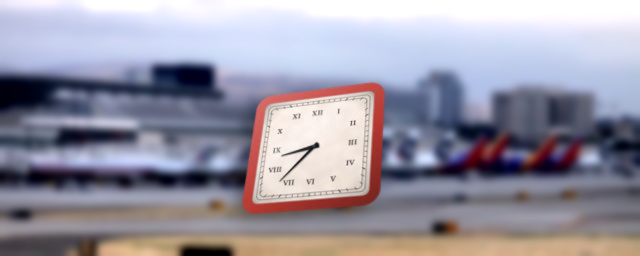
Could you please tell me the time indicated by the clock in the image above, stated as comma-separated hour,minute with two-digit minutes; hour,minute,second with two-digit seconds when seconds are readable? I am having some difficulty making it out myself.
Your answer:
8,37
